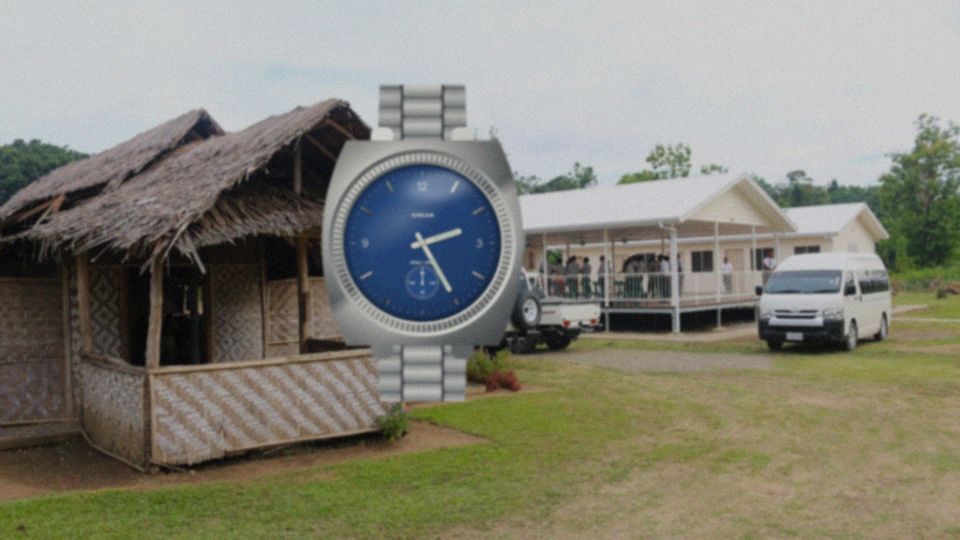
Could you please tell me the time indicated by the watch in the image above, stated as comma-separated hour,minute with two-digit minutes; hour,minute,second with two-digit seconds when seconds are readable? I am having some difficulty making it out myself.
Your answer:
2,25
